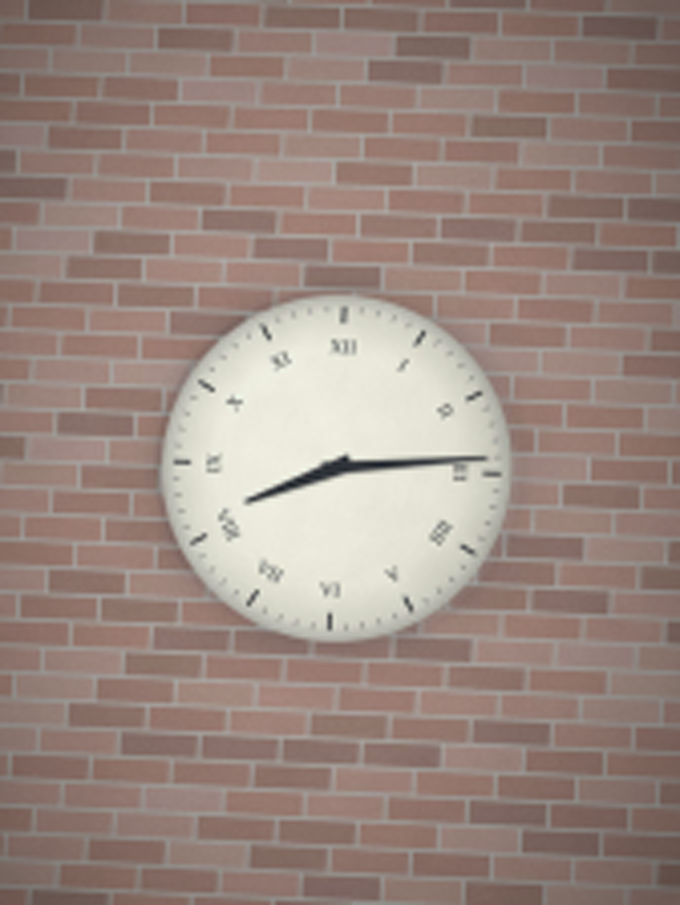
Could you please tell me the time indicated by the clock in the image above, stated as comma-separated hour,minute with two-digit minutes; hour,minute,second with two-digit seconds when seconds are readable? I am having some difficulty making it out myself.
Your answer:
8,14
